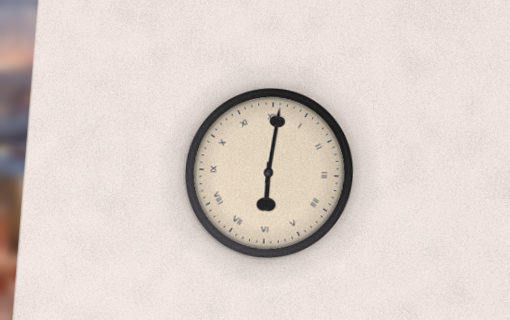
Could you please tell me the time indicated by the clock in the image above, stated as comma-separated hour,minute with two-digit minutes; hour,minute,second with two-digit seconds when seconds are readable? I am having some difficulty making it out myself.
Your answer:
6,01
